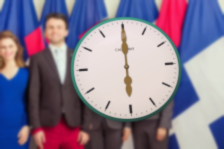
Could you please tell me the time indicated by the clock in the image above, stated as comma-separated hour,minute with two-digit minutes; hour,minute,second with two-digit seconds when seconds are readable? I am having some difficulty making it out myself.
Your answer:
6,00
